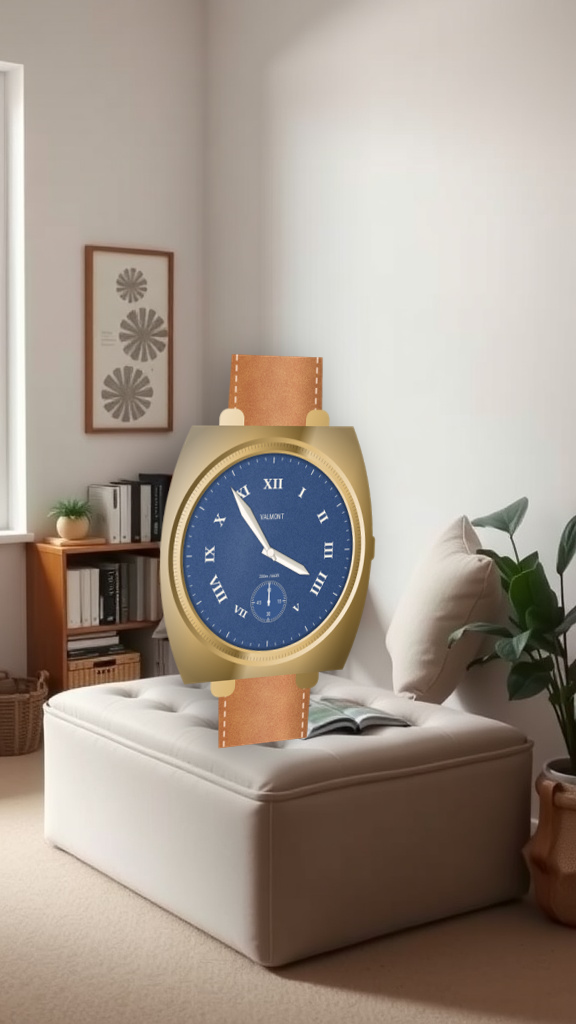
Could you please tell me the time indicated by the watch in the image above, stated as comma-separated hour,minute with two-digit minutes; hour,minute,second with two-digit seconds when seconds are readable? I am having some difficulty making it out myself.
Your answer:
3,54
